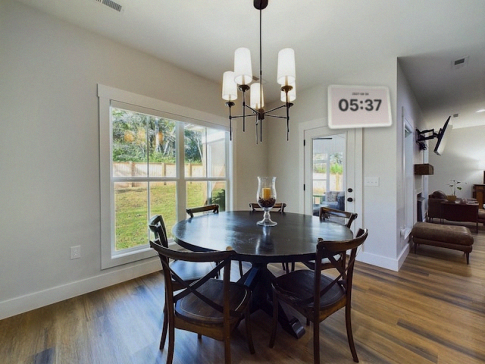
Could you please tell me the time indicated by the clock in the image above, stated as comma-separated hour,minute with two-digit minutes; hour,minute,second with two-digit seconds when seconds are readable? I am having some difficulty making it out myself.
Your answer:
5,37
